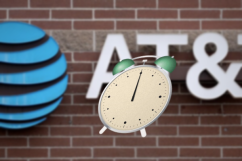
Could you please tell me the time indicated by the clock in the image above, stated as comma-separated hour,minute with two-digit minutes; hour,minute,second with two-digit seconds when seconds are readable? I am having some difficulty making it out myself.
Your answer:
12,00
